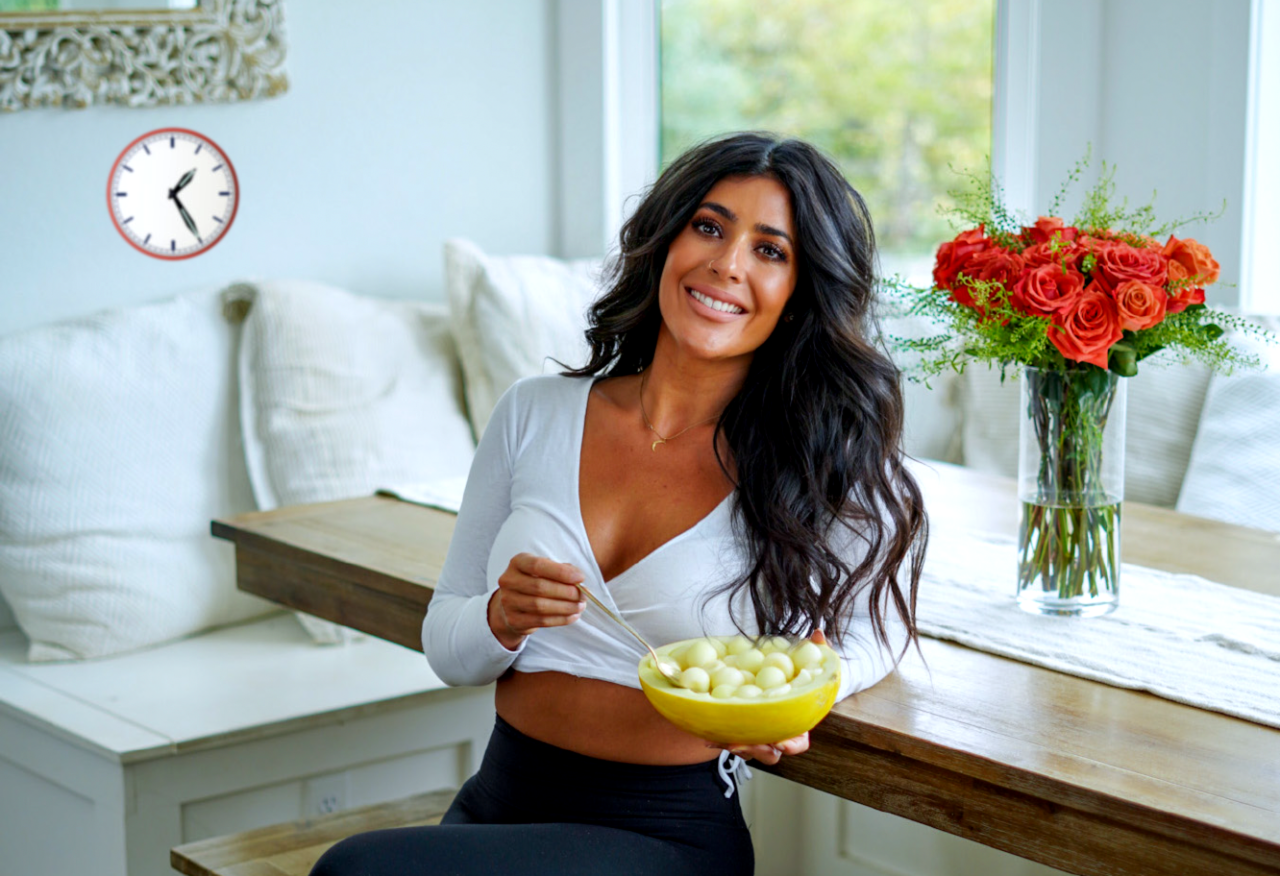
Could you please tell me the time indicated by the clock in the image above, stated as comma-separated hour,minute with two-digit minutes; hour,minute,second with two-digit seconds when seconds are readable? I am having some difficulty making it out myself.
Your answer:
1,25
